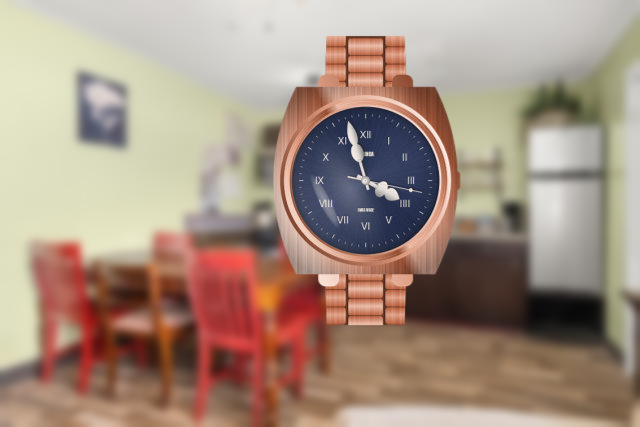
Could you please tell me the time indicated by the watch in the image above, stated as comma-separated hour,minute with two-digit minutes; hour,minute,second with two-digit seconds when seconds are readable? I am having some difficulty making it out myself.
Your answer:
3,57,17
